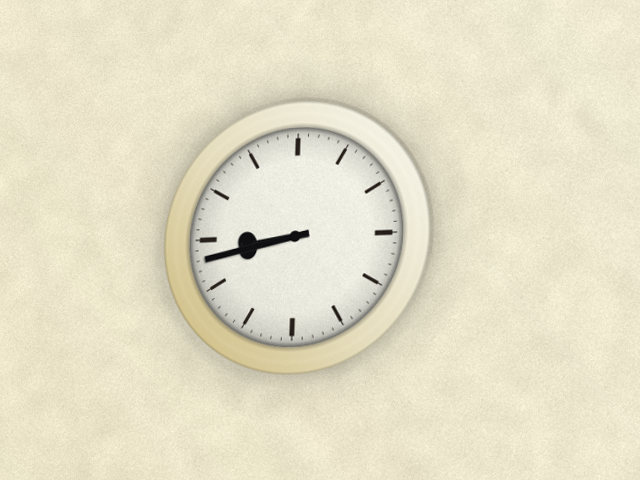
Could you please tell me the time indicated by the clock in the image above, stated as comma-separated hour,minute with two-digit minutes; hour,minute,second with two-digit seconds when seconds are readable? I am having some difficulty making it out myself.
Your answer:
8,43
